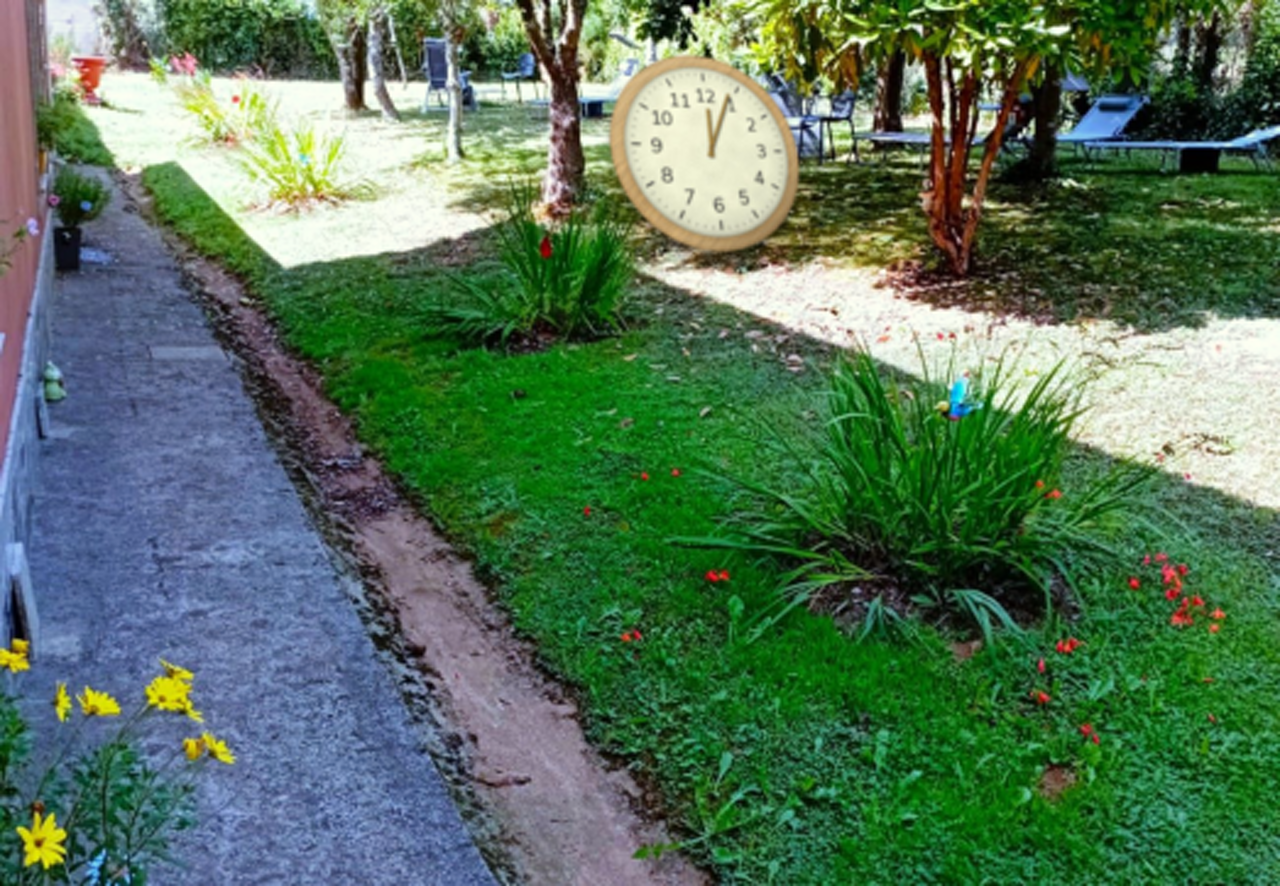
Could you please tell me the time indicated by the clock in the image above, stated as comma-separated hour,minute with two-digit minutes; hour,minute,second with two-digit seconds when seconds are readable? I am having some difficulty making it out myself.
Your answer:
12,04
